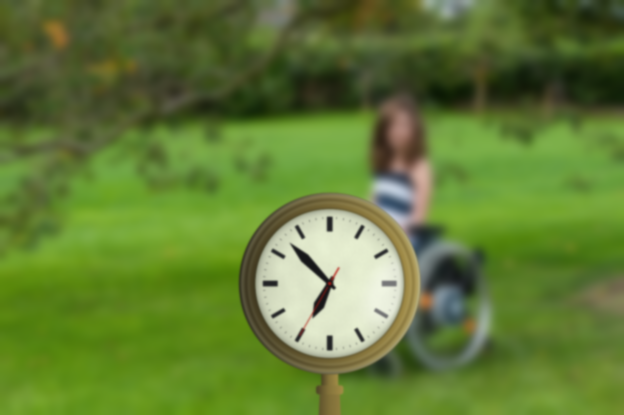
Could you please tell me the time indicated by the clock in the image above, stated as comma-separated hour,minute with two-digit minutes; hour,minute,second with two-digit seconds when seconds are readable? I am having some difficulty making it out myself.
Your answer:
6,52,35
